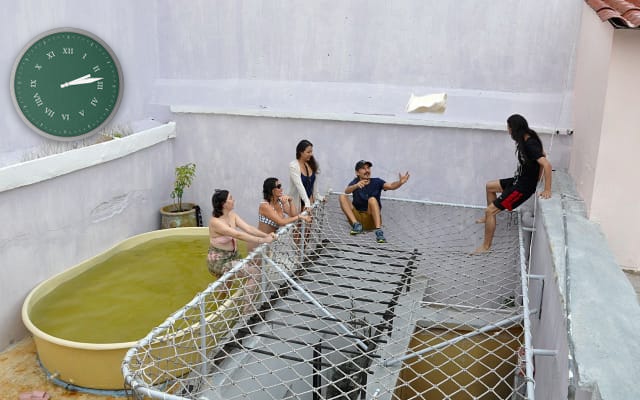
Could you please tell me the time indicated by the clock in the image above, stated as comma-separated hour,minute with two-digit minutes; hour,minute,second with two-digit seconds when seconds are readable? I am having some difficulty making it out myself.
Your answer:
2,13
